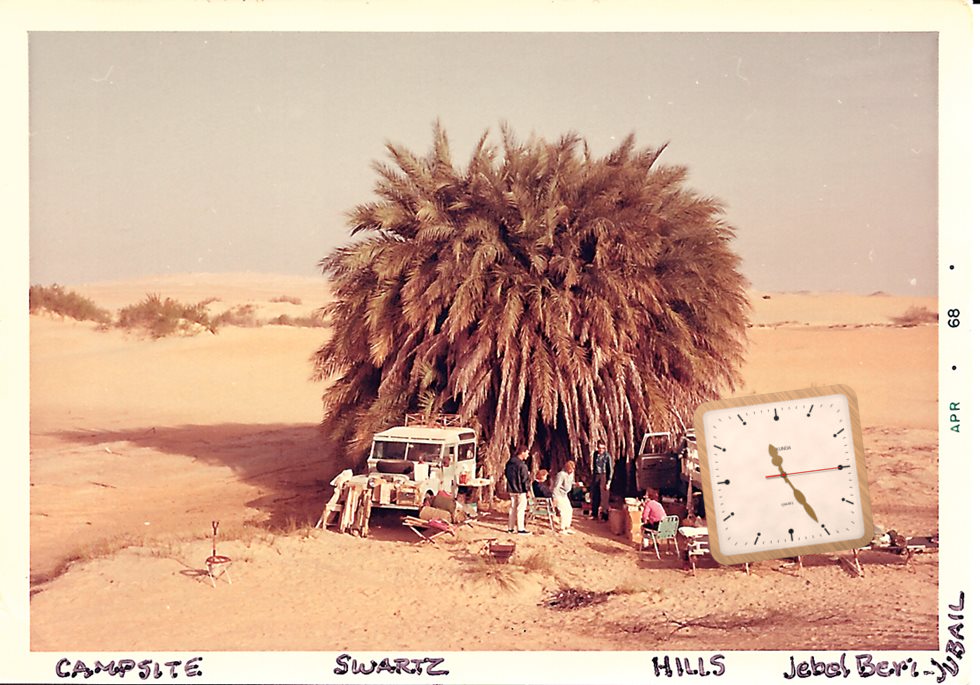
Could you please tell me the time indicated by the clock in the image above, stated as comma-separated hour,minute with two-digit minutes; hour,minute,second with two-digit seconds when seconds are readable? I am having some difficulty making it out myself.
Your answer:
11,25,15
